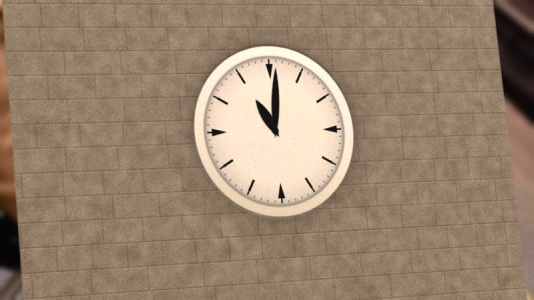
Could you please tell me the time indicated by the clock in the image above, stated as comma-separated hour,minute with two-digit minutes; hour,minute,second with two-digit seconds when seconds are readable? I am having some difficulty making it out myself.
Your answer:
11,01
